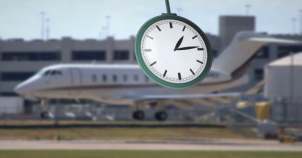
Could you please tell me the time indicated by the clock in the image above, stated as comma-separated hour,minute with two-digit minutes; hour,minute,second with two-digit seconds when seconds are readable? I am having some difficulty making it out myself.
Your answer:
1,14
